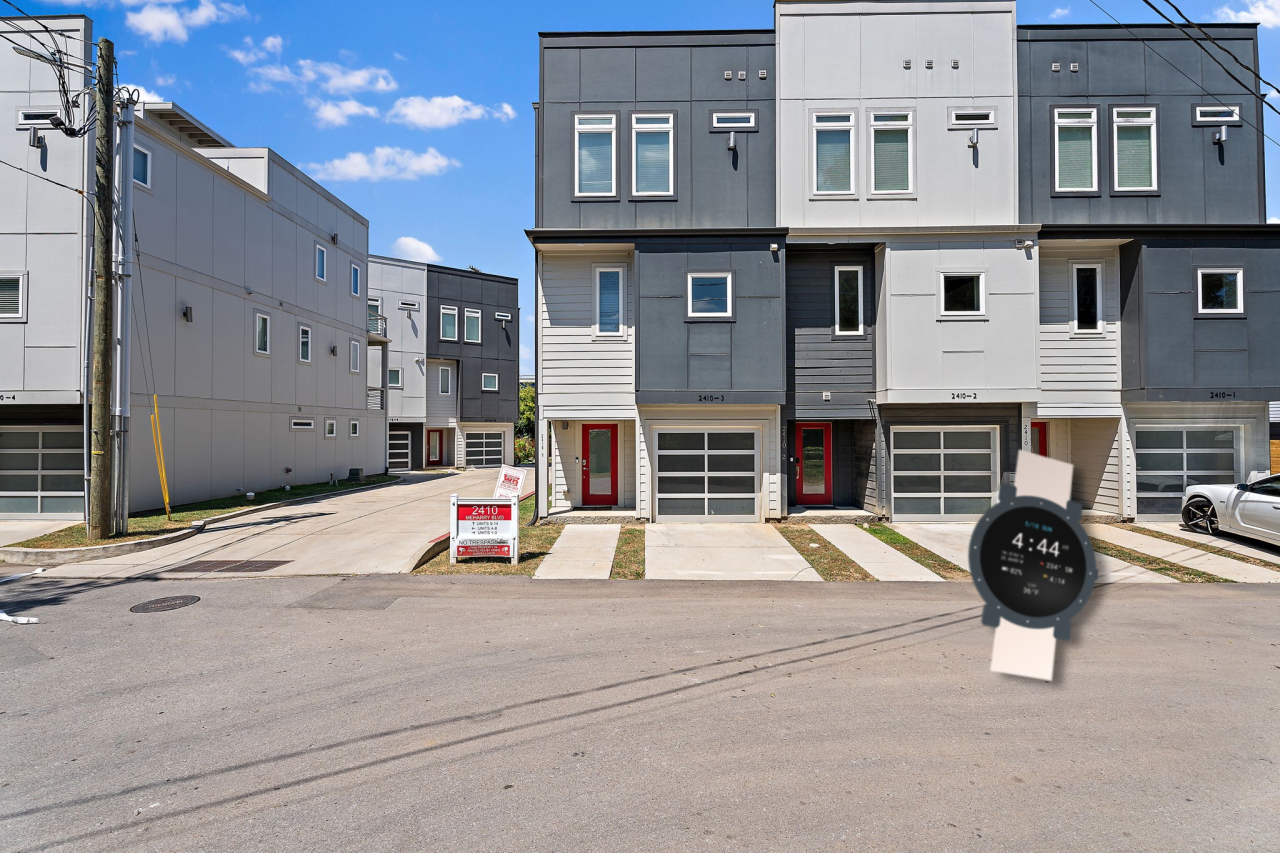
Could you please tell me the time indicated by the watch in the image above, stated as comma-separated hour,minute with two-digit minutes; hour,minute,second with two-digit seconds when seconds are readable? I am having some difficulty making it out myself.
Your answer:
4,44
